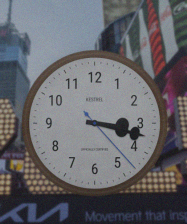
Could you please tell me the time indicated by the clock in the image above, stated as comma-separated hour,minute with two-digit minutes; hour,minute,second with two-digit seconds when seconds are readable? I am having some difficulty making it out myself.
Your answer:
3,17,23
